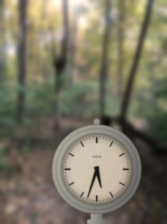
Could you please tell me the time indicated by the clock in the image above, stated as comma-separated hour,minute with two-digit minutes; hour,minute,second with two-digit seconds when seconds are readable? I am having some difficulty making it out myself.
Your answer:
5,33
